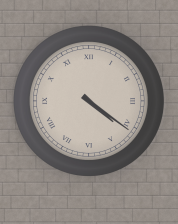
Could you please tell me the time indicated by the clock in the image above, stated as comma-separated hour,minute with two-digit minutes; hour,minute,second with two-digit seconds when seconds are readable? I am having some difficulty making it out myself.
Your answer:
4,21
